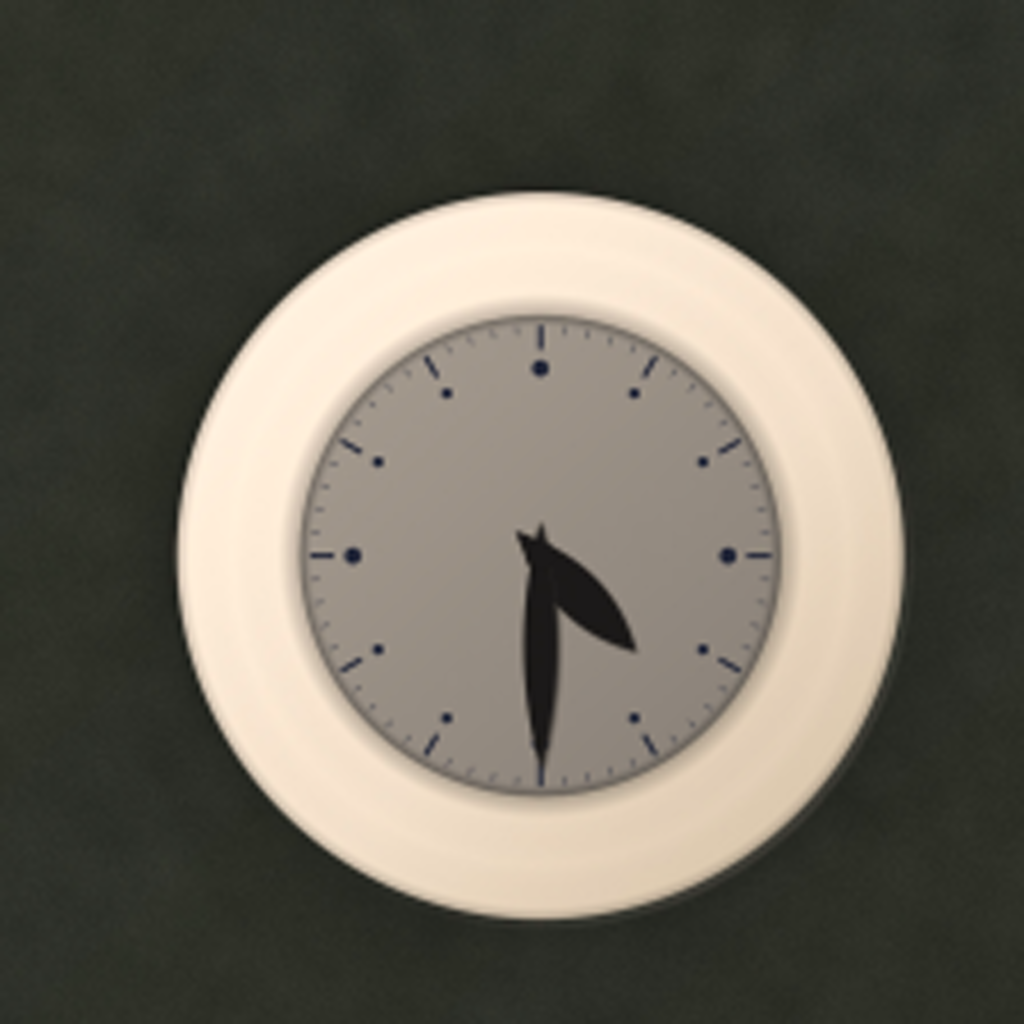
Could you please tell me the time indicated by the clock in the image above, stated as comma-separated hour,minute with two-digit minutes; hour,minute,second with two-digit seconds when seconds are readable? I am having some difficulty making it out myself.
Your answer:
4,30
